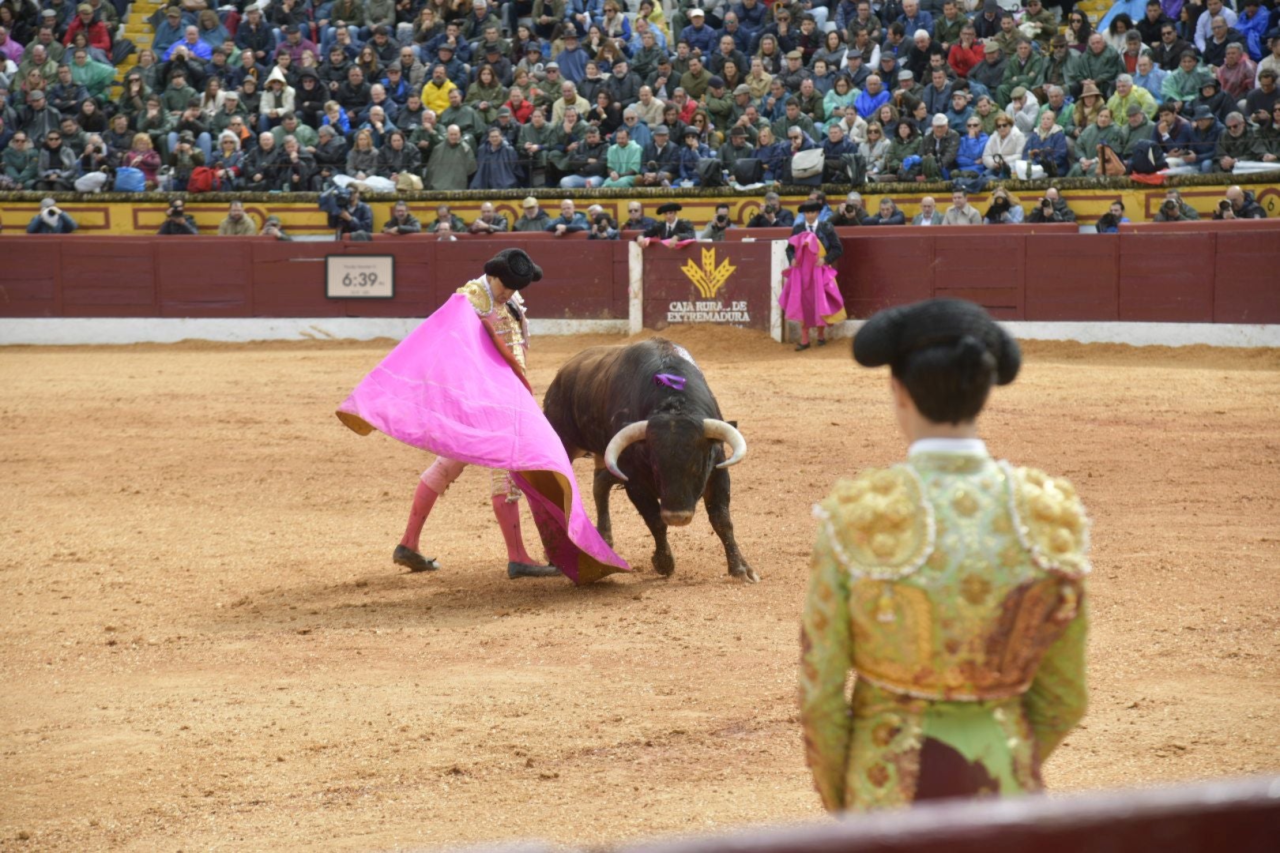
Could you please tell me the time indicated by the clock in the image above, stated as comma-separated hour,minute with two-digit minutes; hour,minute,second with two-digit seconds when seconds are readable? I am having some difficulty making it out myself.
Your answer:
6,39
